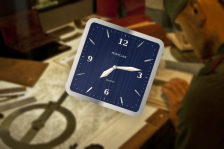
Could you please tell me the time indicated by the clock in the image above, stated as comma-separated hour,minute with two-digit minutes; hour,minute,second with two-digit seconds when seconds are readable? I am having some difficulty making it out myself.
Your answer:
7,13
